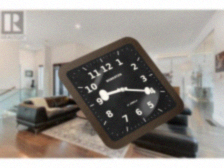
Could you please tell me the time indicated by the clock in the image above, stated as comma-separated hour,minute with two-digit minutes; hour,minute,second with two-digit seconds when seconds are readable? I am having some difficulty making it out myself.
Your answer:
9,20
